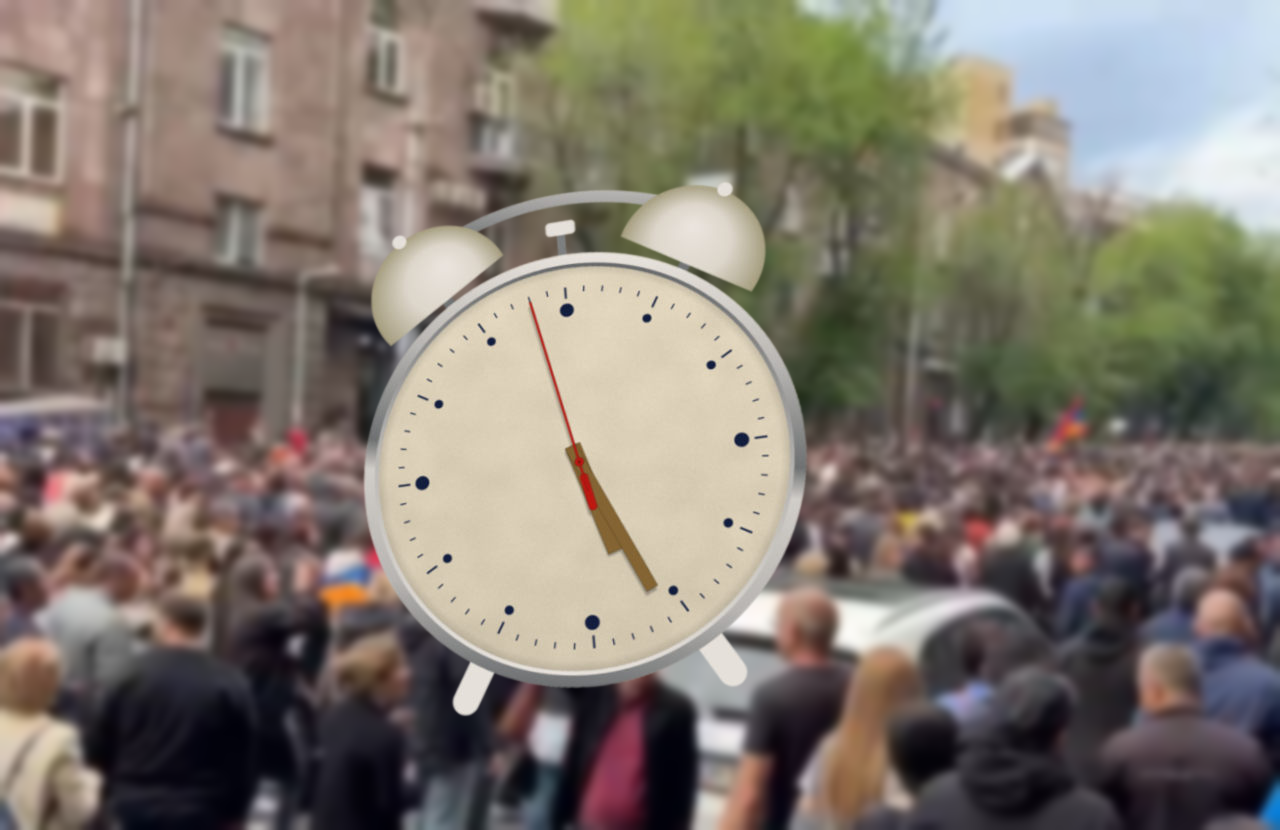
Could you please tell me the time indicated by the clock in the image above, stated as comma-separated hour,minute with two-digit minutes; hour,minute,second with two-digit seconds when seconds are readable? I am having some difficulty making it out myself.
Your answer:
5,25,58
